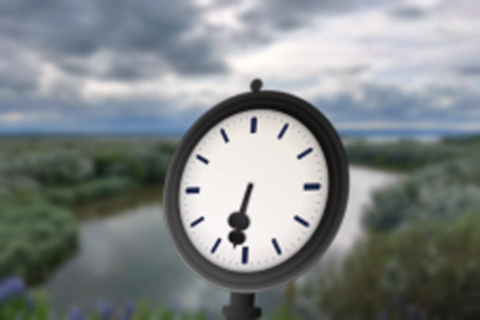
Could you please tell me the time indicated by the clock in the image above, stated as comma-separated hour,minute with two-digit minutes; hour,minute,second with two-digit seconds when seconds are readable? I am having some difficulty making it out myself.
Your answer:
6,32
